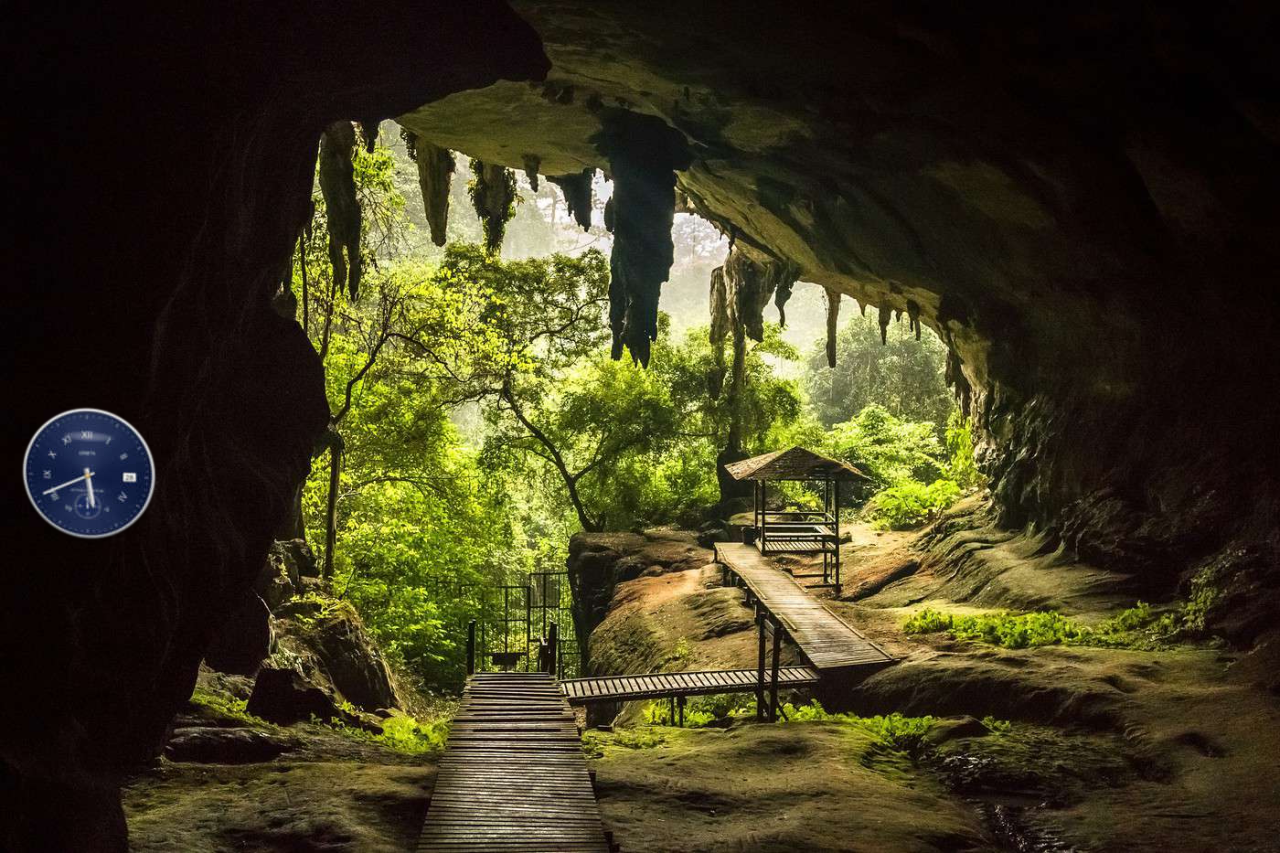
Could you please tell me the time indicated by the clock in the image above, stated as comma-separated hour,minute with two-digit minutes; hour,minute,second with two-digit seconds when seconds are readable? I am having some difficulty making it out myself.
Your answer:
5,41
